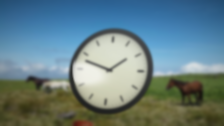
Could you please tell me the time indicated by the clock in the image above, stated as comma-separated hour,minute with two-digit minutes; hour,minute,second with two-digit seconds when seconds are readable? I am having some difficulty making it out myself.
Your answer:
1,48
